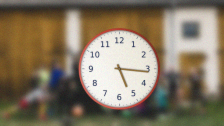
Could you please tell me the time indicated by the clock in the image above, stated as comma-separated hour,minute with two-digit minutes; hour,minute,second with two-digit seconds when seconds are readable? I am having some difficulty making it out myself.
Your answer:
5,16
